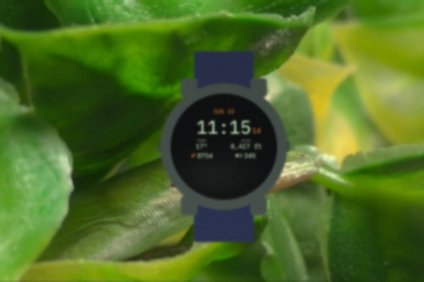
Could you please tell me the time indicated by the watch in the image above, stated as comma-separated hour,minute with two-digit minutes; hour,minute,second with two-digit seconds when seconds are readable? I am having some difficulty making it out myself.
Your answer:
11,15
